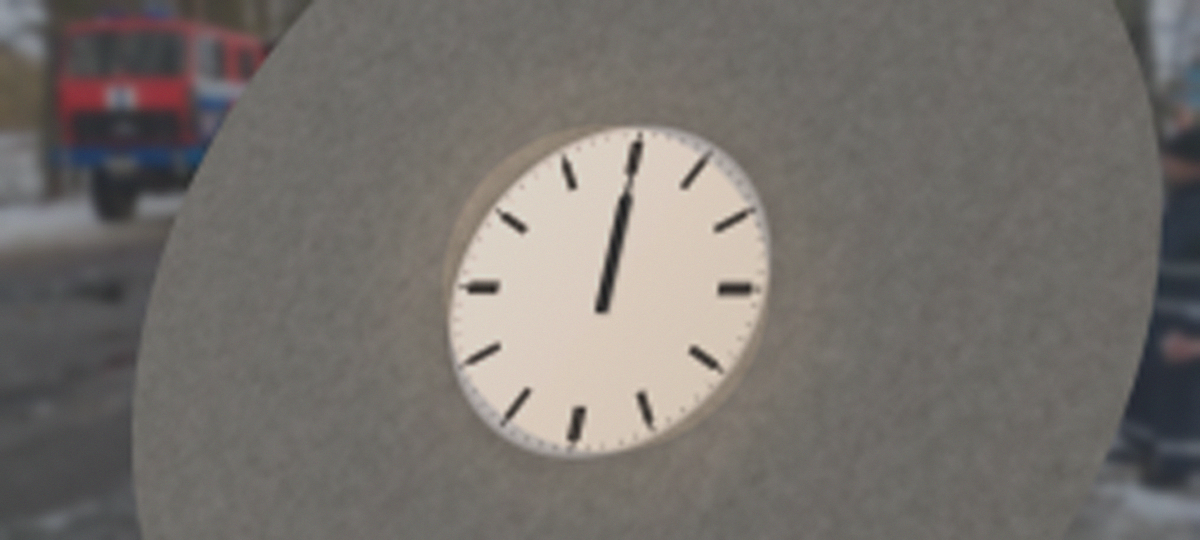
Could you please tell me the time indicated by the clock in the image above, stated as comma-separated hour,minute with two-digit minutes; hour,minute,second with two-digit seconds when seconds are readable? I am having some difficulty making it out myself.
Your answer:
12,00
